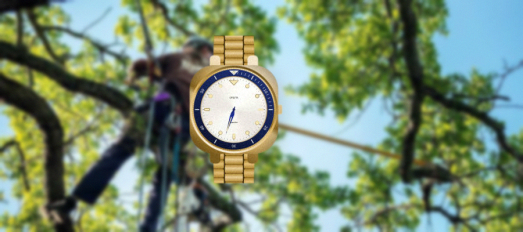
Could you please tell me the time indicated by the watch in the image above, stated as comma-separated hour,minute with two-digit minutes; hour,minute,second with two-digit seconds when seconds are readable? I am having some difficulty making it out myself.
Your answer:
6,33
